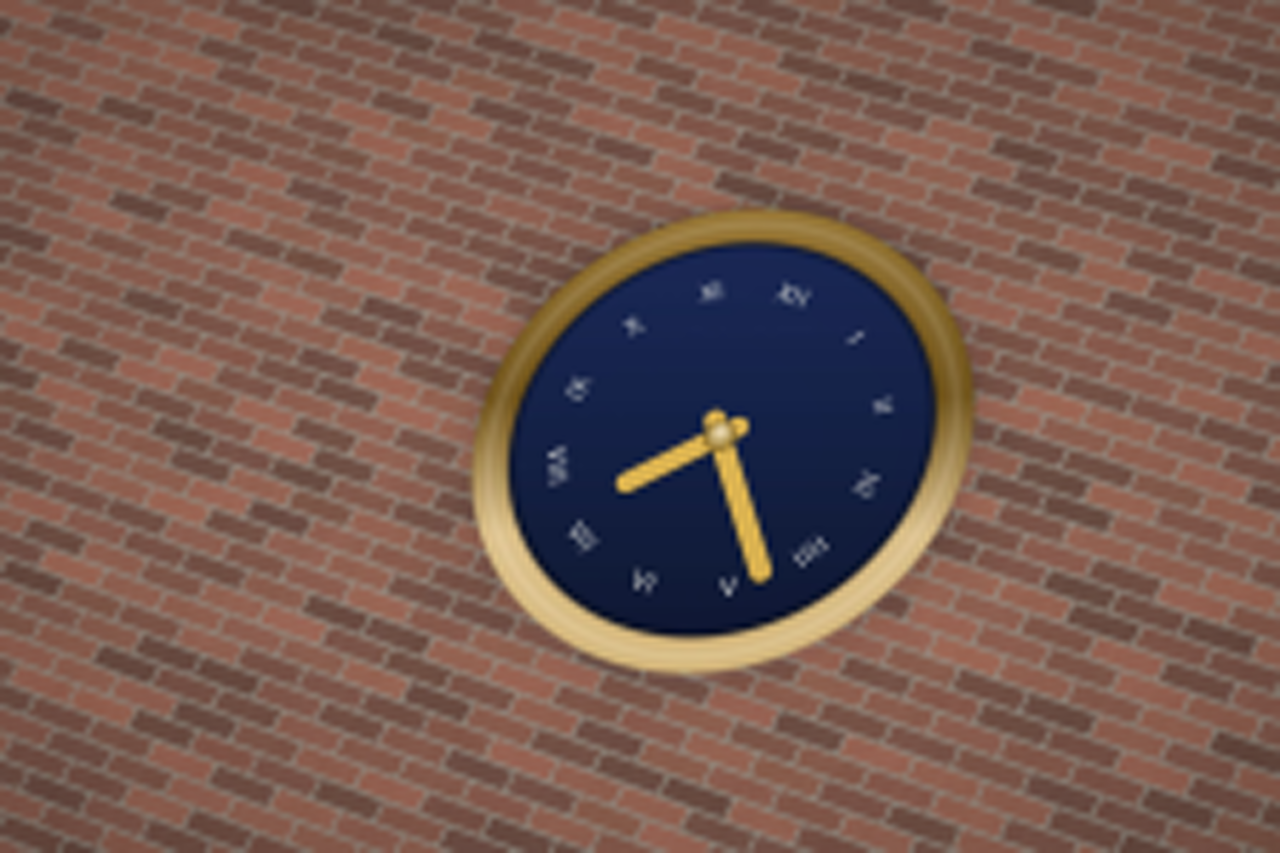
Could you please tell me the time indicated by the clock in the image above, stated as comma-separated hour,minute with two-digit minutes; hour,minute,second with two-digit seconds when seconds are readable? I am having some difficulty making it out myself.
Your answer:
7,23
